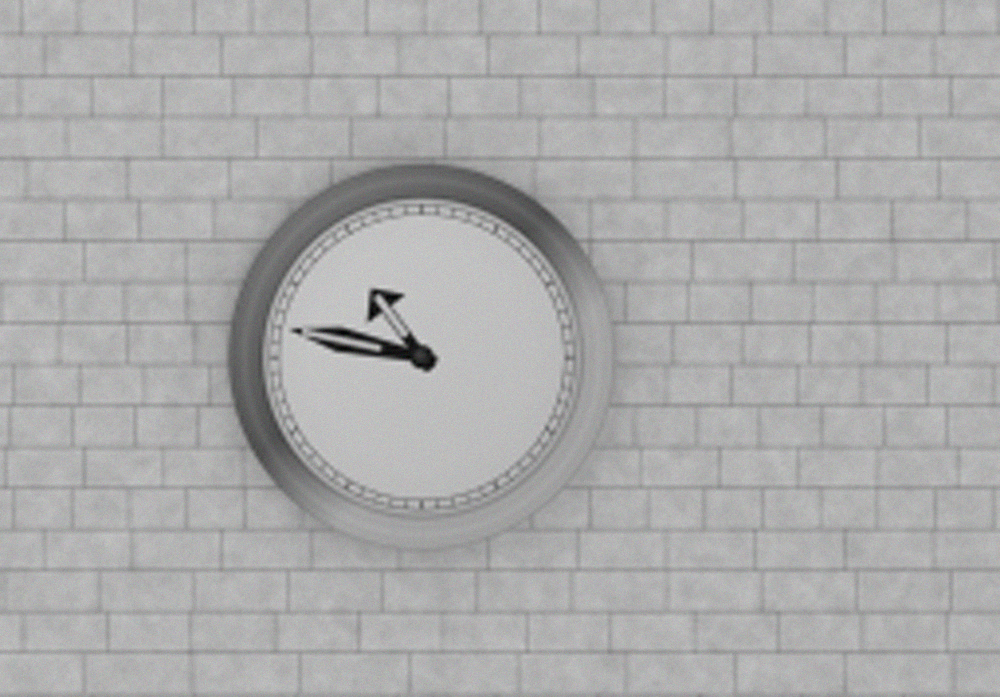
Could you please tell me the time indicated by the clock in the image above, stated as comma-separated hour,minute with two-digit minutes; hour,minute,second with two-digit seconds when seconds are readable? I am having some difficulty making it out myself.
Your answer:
10,47
